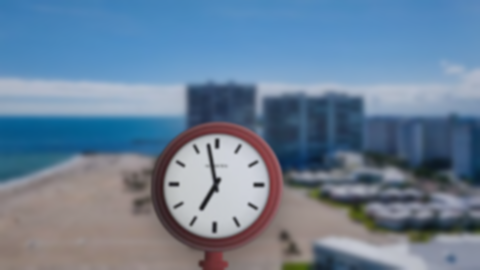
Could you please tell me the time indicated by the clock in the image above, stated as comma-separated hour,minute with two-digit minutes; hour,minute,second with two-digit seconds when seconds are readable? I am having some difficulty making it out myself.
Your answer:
6,58
